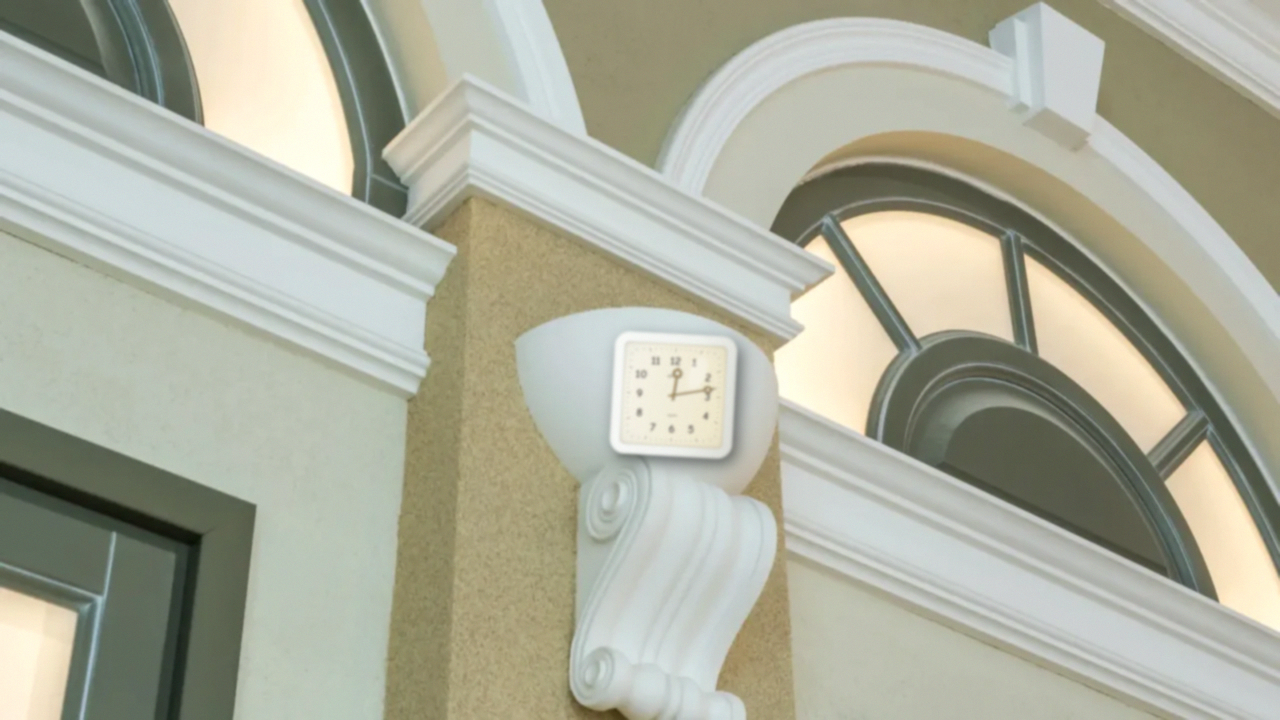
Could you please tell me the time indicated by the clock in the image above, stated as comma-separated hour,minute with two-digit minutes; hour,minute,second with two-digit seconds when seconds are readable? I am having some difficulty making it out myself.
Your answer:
12,13
